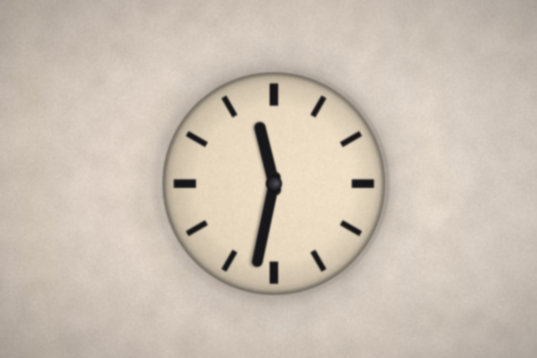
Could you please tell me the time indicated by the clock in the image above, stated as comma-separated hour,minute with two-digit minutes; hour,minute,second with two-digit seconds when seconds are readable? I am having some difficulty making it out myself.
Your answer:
11,32
